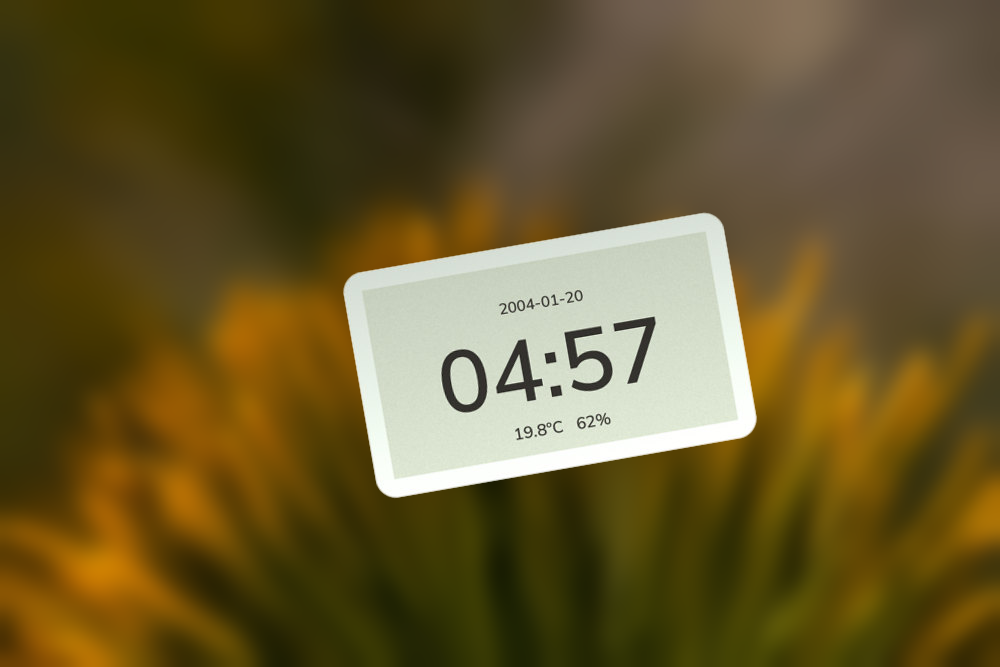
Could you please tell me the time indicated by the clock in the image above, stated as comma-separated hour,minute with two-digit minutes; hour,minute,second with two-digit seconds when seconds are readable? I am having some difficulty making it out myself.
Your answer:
4,57
